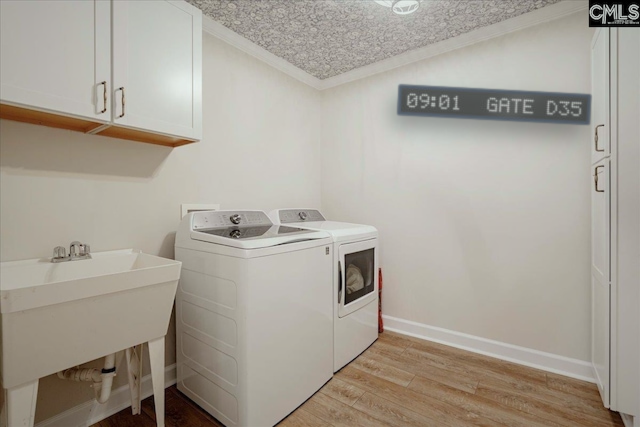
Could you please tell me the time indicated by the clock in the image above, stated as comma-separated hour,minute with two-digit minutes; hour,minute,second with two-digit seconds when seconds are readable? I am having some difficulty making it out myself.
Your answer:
9,01
